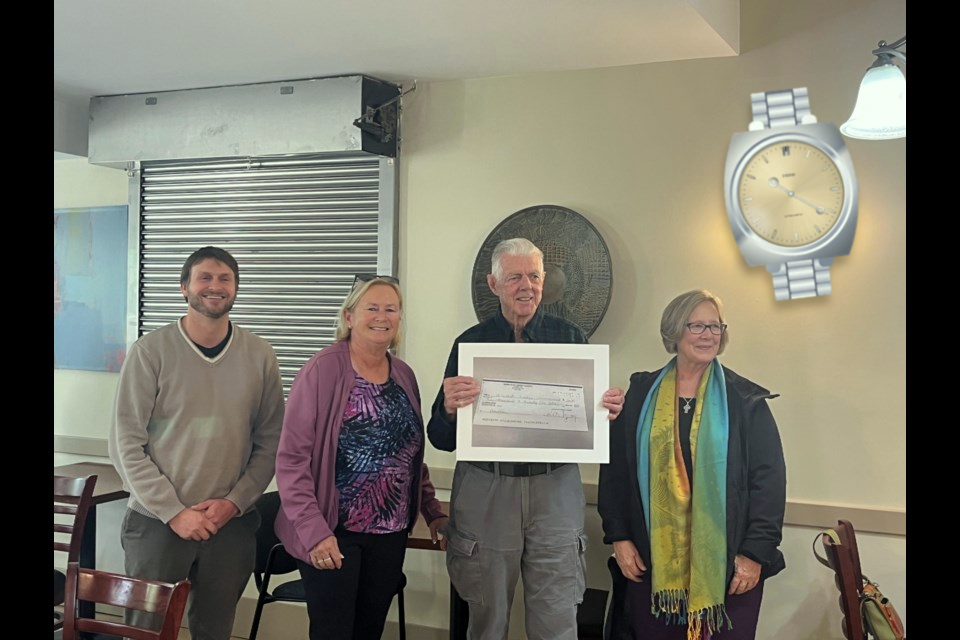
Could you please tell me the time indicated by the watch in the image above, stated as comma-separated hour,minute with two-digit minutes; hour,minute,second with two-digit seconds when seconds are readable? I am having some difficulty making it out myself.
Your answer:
10,21
